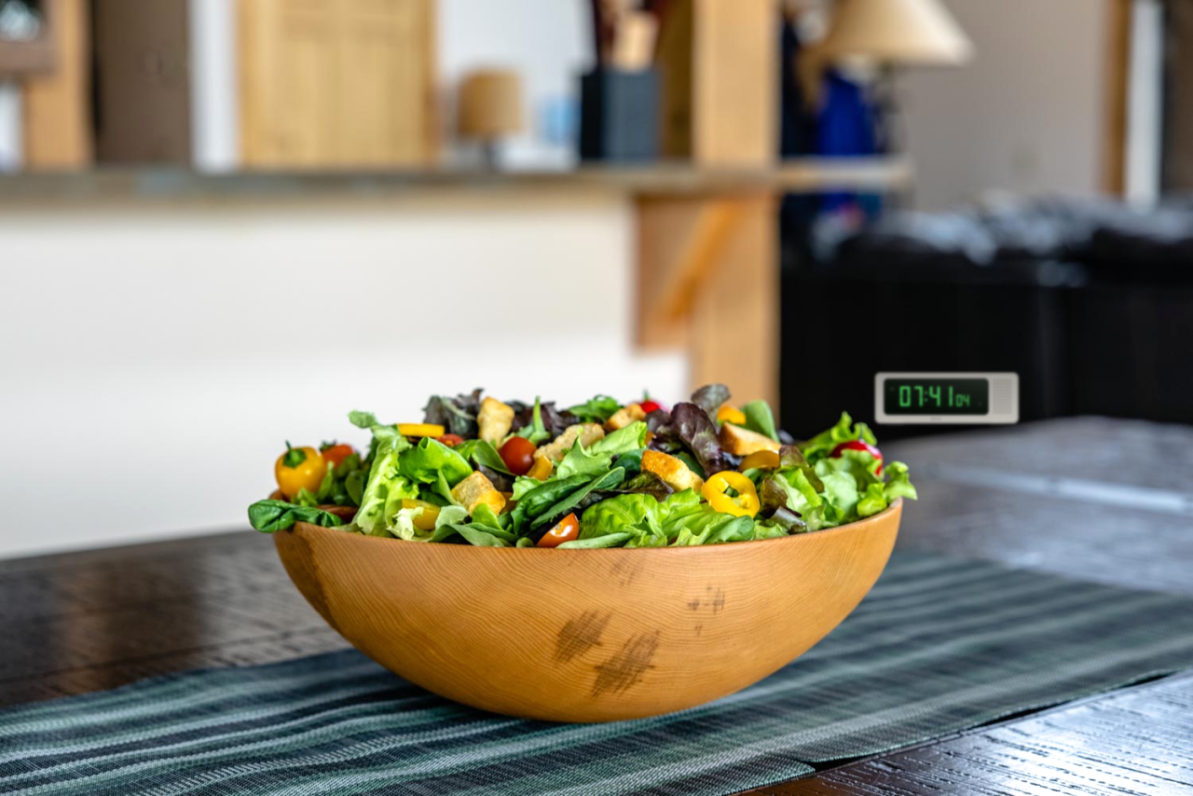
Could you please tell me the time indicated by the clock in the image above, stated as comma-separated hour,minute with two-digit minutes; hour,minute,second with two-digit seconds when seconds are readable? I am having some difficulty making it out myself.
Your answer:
7,41
